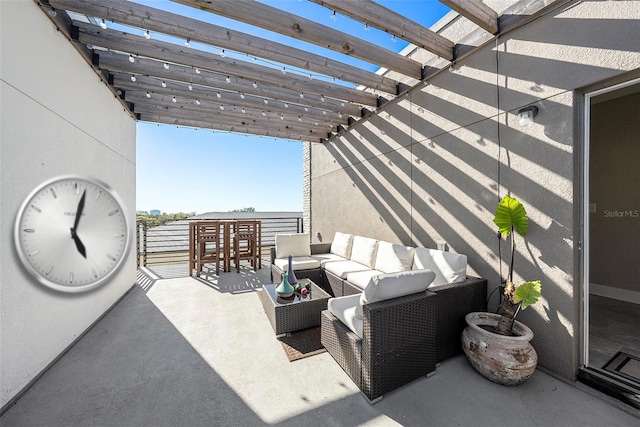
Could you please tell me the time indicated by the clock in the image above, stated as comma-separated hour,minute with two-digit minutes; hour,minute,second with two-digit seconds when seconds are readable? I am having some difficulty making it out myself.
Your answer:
5,02
